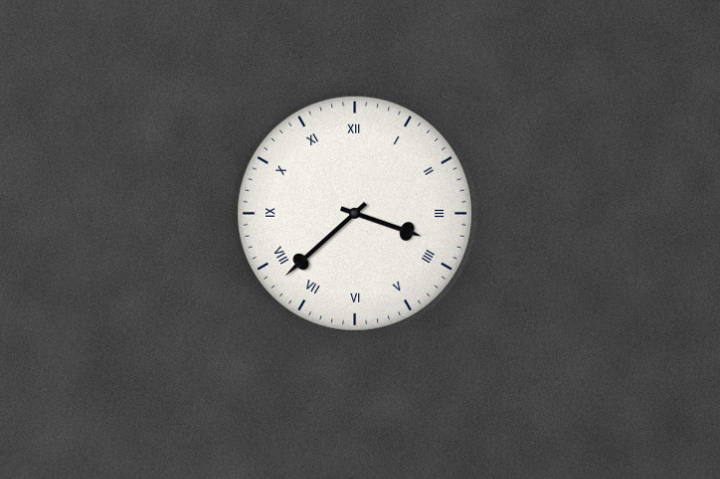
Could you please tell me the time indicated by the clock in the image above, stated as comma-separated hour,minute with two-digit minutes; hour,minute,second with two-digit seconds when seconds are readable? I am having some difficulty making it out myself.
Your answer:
3,38
